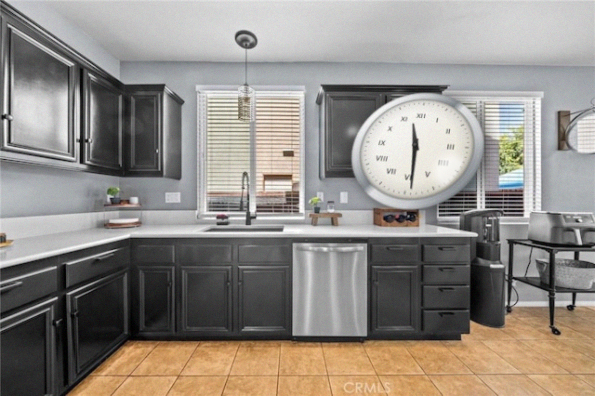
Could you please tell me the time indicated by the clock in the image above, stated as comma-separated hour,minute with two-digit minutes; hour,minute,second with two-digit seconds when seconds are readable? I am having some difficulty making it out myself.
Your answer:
11,29
